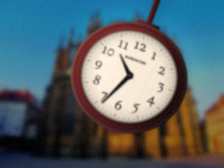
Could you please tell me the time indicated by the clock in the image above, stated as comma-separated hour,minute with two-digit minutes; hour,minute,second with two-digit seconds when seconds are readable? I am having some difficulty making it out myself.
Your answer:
10,34
